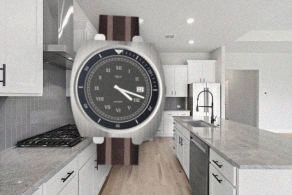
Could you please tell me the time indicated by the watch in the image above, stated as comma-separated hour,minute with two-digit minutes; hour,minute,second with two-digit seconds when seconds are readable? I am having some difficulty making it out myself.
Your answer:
4,18
